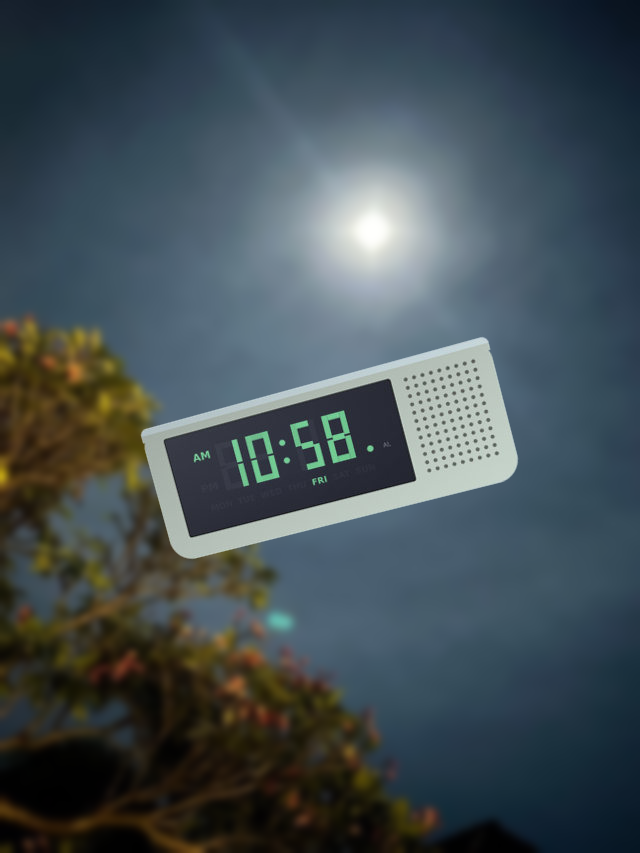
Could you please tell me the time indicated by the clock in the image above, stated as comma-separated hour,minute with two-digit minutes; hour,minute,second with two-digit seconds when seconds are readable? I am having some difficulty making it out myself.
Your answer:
10,58
